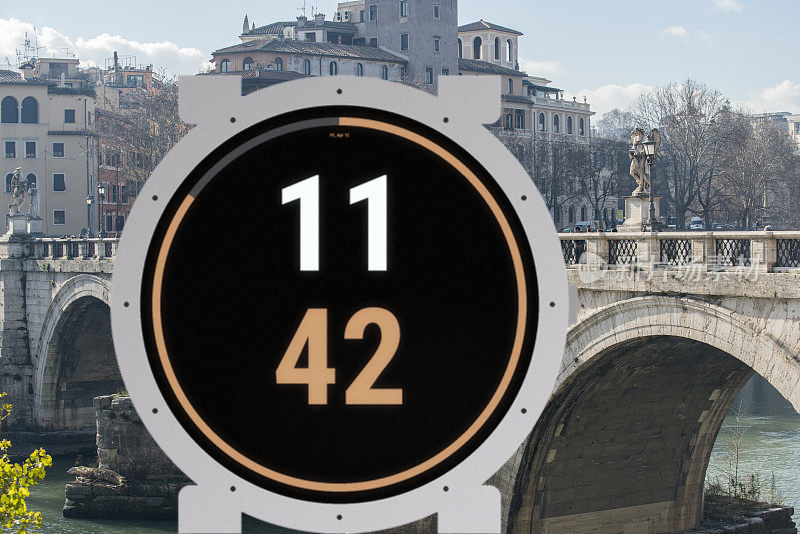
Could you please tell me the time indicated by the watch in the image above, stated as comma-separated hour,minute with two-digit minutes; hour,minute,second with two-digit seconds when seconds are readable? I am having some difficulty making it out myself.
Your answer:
11,42
